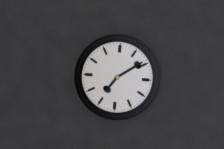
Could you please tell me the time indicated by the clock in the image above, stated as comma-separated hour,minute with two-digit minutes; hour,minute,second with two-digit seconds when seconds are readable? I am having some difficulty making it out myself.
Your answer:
7,09
